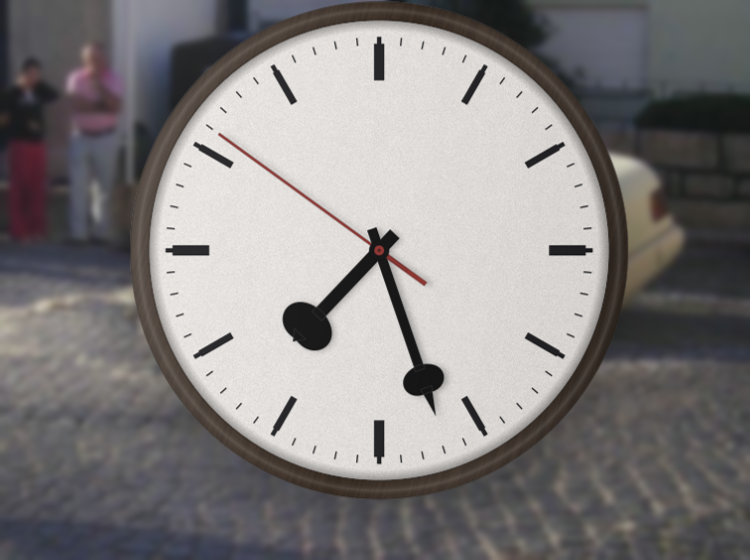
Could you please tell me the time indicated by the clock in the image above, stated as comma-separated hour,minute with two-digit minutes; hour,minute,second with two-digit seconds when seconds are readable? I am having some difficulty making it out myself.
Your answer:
7,26,51
